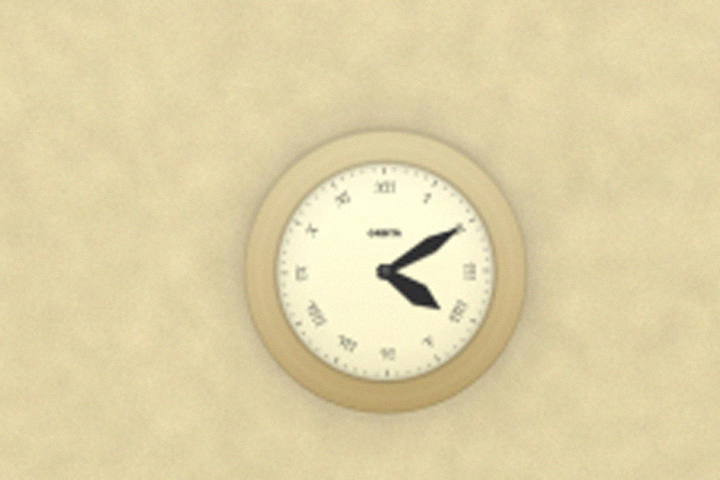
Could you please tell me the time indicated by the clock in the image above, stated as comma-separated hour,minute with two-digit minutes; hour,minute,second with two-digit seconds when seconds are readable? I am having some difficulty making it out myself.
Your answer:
4,10
